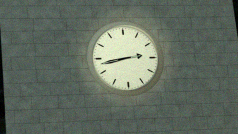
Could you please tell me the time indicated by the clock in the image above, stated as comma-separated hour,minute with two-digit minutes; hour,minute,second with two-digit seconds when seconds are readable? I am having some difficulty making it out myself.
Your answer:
2,43
